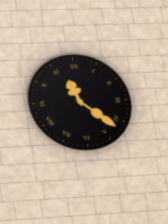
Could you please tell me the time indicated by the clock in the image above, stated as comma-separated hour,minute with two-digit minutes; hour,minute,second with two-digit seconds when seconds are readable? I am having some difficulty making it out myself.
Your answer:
11,22
